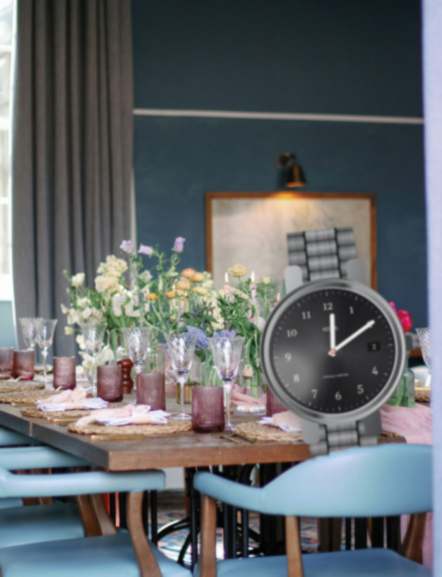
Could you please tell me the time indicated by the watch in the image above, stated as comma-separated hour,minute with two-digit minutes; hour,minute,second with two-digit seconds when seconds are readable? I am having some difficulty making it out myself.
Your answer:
12,10
